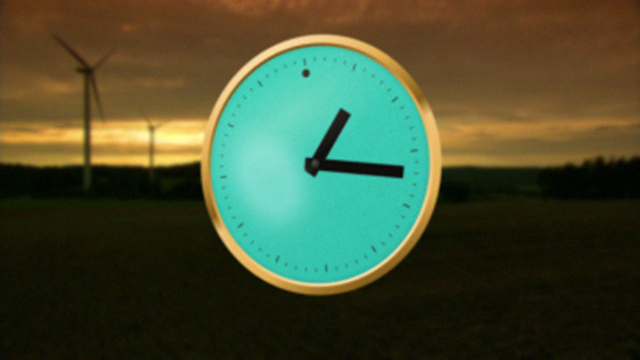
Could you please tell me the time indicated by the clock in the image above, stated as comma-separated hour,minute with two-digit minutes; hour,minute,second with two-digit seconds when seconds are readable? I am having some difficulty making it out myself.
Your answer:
1,17
